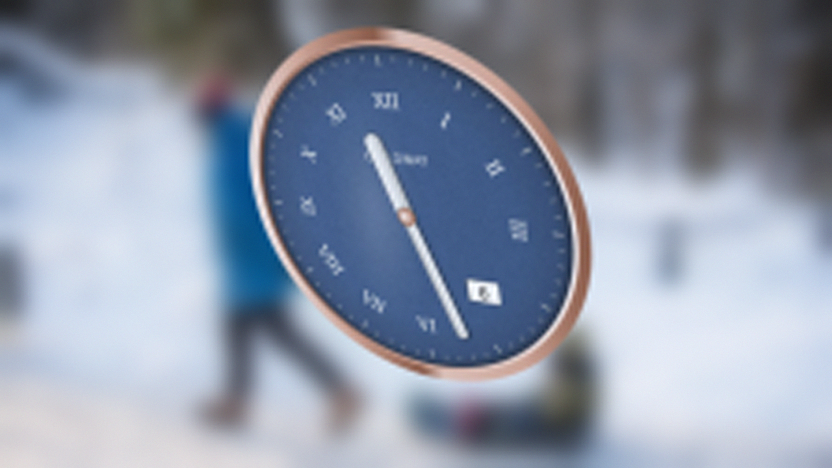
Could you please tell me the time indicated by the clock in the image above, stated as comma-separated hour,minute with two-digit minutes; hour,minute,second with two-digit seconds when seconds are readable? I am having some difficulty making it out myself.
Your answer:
11,27
